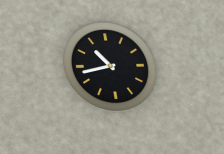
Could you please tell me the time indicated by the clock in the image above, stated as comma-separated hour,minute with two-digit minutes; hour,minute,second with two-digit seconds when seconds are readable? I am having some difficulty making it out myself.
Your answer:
10,43
